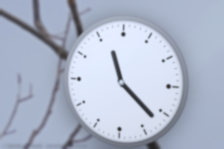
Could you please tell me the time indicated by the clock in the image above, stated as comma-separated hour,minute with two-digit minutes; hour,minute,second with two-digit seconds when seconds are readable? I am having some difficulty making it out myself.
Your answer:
11,22
